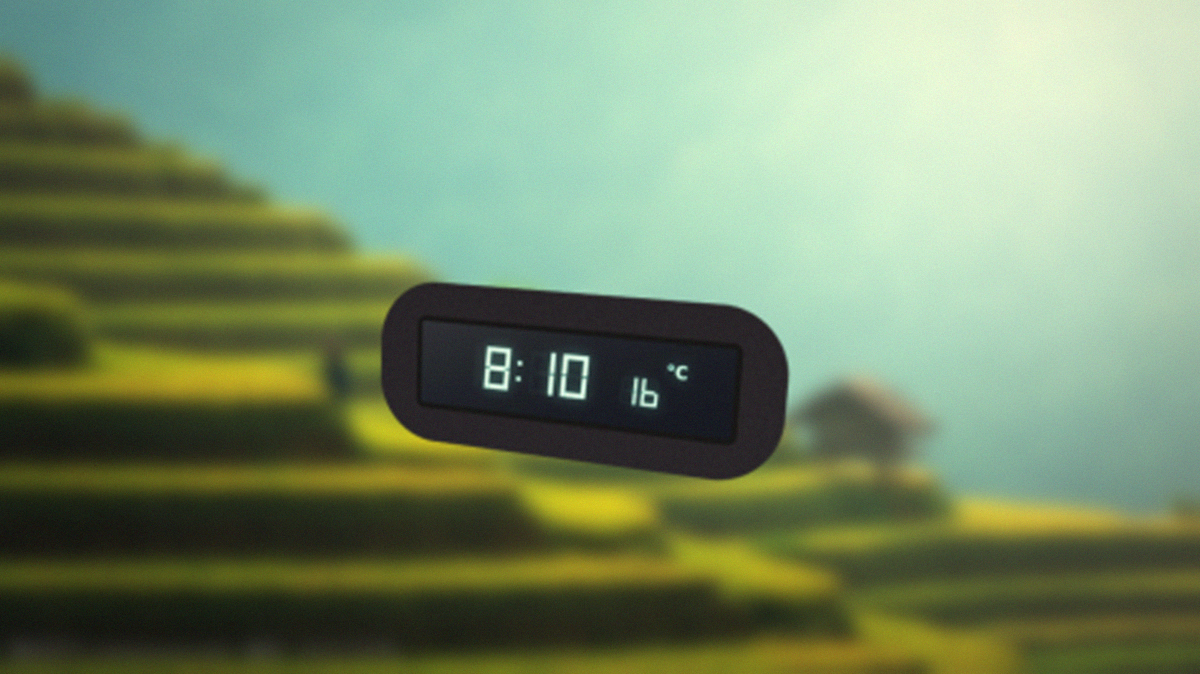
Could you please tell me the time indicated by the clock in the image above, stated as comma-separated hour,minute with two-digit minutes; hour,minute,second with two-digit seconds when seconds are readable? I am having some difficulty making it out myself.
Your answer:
8,10
